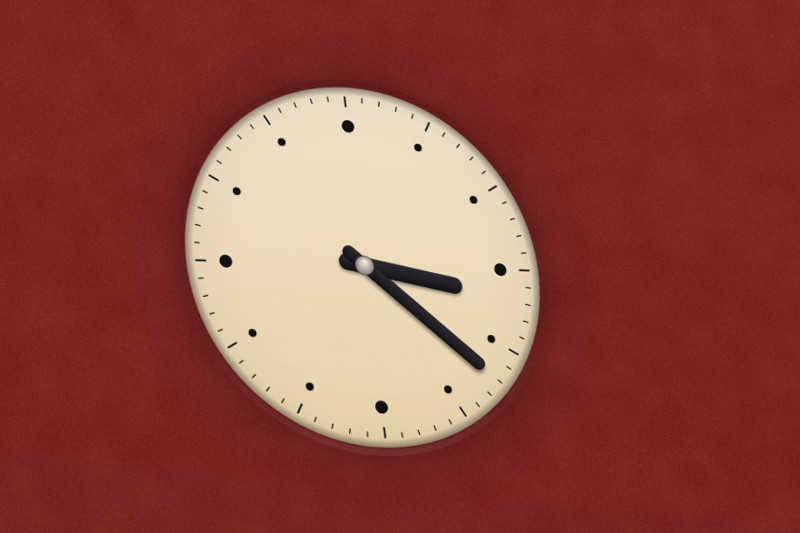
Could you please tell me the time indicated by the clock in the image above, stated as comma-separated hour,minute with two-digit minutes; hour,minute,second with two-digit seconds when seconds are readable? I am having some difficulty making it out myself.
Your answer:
3,22
